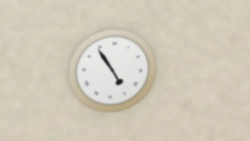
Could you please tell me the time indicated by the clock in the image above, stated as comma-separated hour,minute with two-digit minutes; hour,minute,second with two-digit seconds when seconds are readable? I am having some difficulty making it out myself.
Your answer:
4,54
